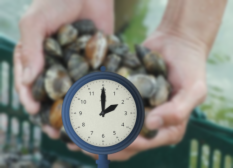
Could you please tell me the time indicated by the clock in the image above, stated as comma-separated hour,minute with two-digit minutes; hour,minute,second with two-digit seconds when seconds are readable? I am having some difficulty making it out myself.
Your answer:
2,00
